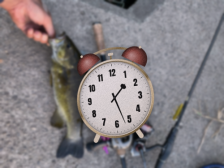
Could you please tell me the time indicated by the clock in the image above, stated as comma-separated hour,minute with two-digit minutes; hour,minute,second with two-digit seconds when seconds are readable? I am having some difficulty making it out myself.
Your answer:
1,27
